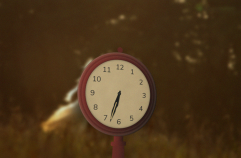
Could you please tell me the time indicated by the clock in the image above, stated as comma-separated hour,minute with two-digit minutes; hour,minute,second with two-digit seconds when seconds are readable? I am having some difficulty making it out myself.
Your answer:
6,33
